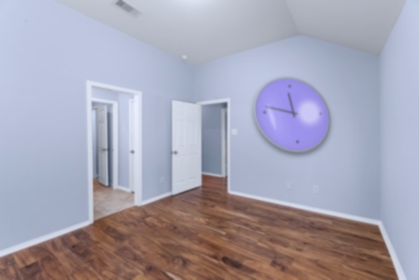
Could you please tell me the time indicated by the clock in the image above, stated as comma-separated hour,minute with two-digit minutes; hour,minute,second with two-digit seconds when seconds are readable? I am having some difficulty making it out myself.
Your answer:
11,47
